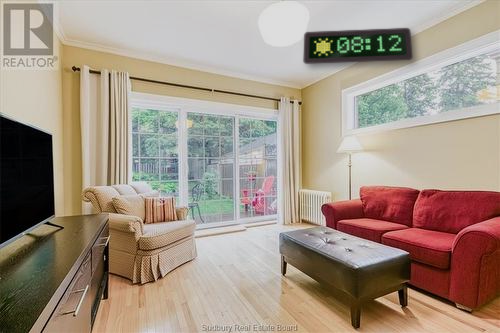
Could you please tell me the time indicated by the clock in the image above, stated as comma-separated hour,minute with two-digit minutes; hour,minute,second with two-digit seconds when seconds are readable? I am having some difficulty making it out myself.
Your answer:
8,12
